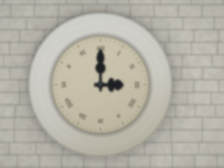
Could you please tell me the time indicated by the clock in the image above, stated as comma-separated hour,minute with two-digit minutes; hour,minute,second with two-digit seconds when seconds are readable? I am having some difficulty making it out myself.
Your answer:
3,00
